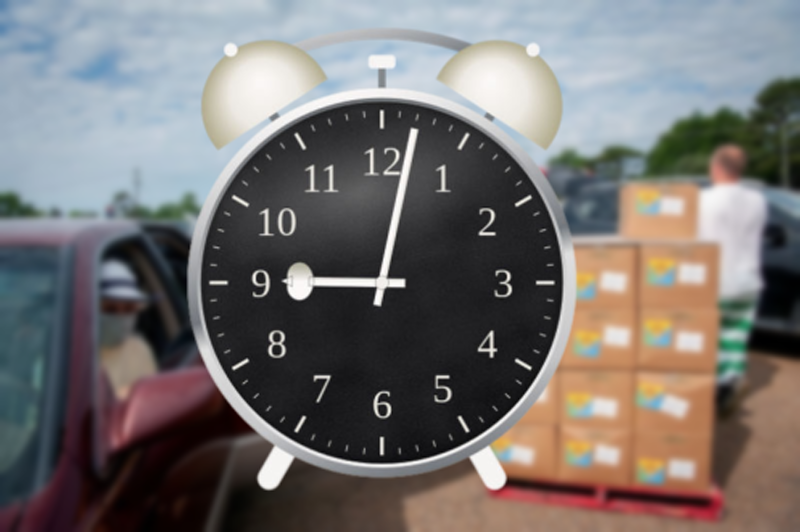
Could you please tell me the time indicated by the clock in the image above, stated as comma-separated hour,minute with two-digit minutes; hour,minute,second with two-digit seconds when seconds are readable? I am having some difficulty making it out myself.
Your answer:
9,02
